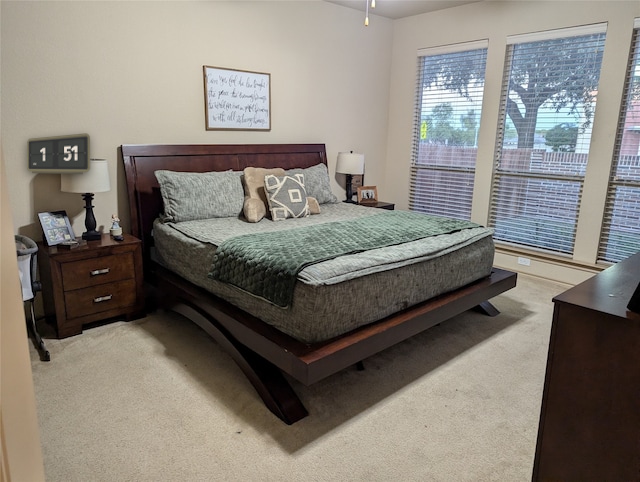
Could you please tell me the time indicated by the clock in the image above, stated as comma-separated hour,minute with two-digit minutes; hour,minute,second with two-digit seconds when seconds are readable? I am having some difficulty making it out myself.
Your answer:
1,51
